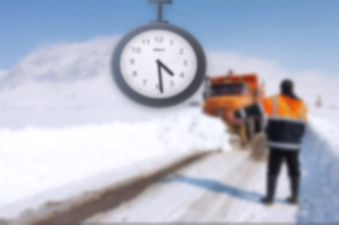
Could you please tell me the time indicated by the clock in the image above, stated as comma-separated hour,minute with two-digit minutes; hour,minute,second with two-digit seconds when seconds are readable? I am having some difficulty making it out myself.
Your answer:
4,29
